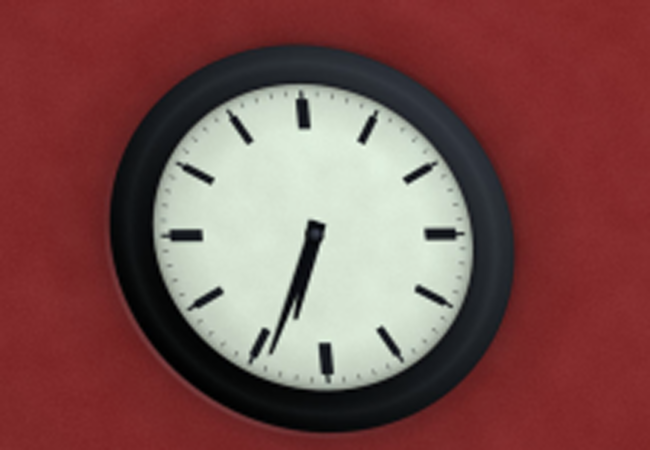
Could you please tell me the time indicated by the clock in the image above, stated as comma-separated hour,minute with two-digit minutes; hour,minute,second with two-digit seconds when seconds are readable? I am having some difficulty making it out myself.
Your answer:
6,34
